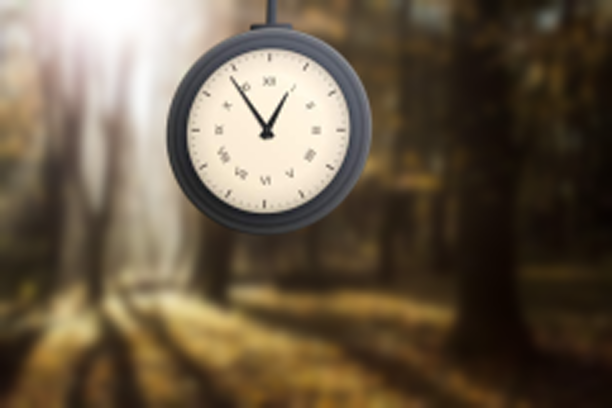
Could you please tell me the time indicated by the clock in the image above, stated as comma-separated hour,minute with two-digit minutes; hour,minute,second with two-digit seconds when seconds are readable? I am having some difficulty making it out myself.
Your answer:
12,54
